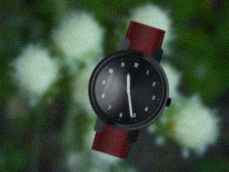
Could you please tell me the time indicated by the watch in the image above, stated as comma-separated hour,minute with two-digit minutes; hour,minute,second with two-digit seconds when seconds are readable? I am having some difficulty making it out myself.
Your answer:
11,26
